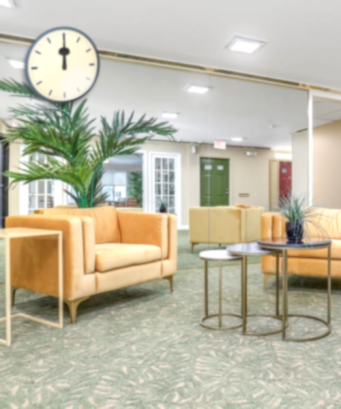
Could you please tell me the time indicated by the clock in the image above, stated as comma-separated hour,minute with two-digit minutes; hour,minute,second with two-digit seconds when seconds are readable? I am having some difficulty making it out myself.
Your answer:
12,00
